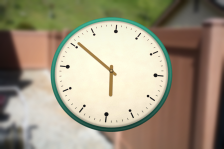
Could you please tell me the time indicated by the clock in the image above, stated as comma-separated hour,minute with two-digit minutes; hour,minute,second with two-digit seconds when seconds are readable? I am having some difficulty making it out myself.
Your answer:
5,51
